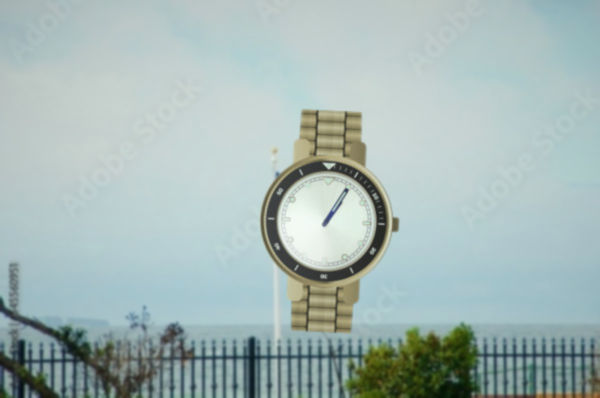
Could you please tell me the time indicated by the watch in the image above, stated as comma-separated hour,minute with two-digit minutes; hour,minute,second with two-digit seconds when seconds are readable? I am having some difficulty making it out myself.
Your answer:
1,05
